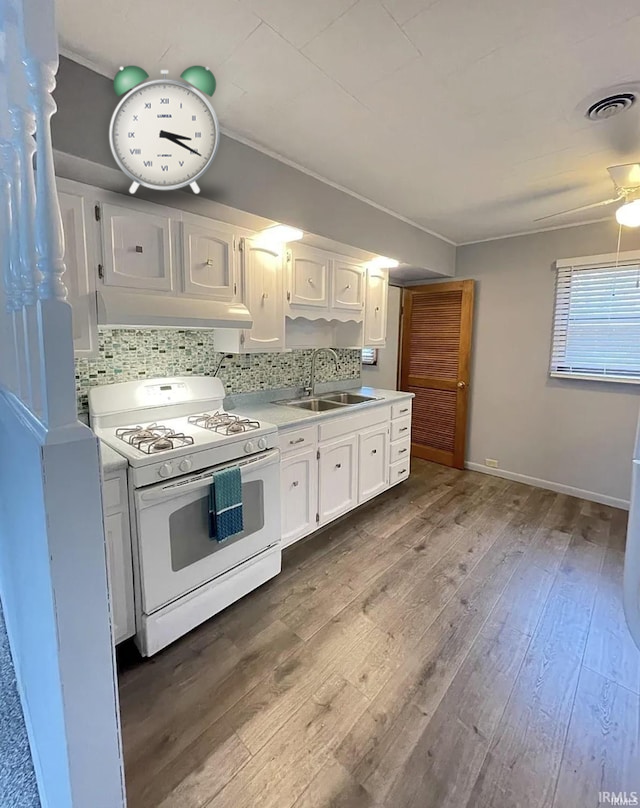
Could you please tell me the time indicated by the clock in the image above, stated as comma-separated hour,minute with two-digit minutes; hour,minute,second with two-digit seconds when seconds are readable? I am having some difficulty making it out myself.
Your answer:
3,20
